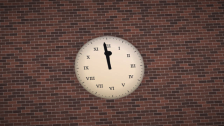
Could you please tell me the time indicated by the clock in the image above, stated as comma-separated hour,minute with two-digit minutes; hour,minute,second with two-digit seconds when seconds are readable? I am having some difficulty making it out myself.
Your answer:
11,59
